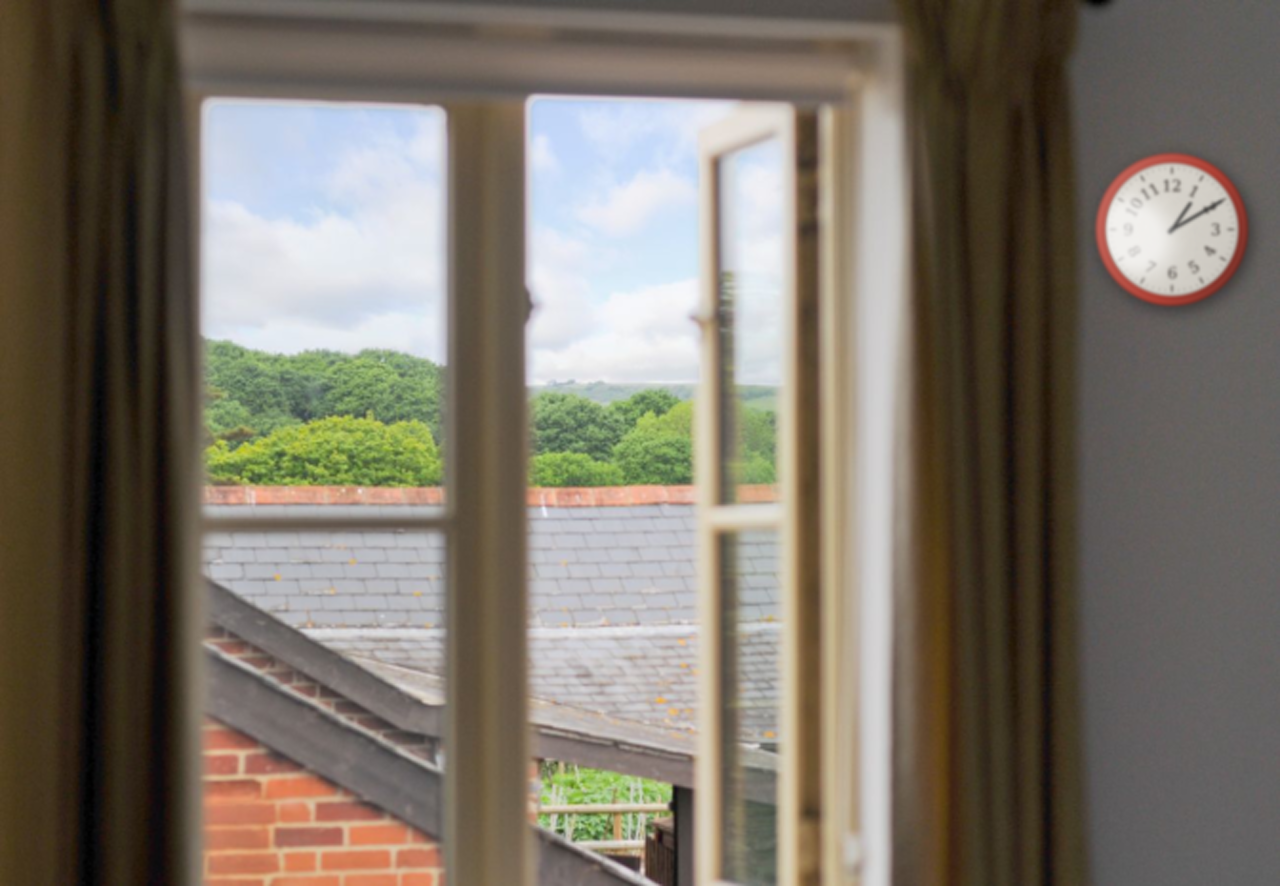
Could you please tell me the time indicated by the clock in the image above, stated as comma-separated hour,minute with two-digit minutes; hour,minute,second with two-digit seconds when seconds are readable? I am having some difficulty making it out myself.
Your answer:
1,10
